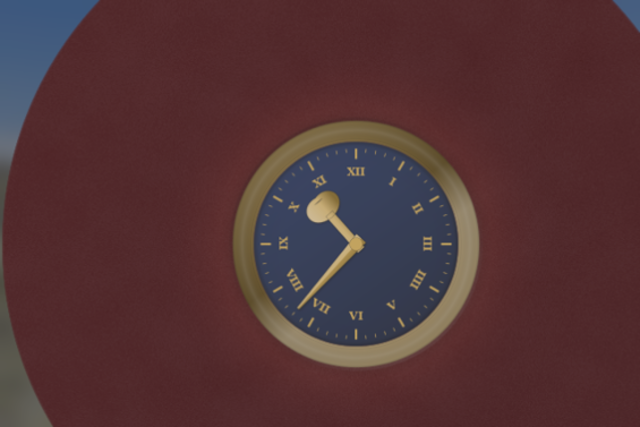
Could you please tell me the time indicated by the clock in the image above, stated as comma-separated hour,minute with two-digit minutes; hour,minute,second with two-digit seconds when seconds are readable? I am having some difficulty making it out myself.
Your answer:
10,37
